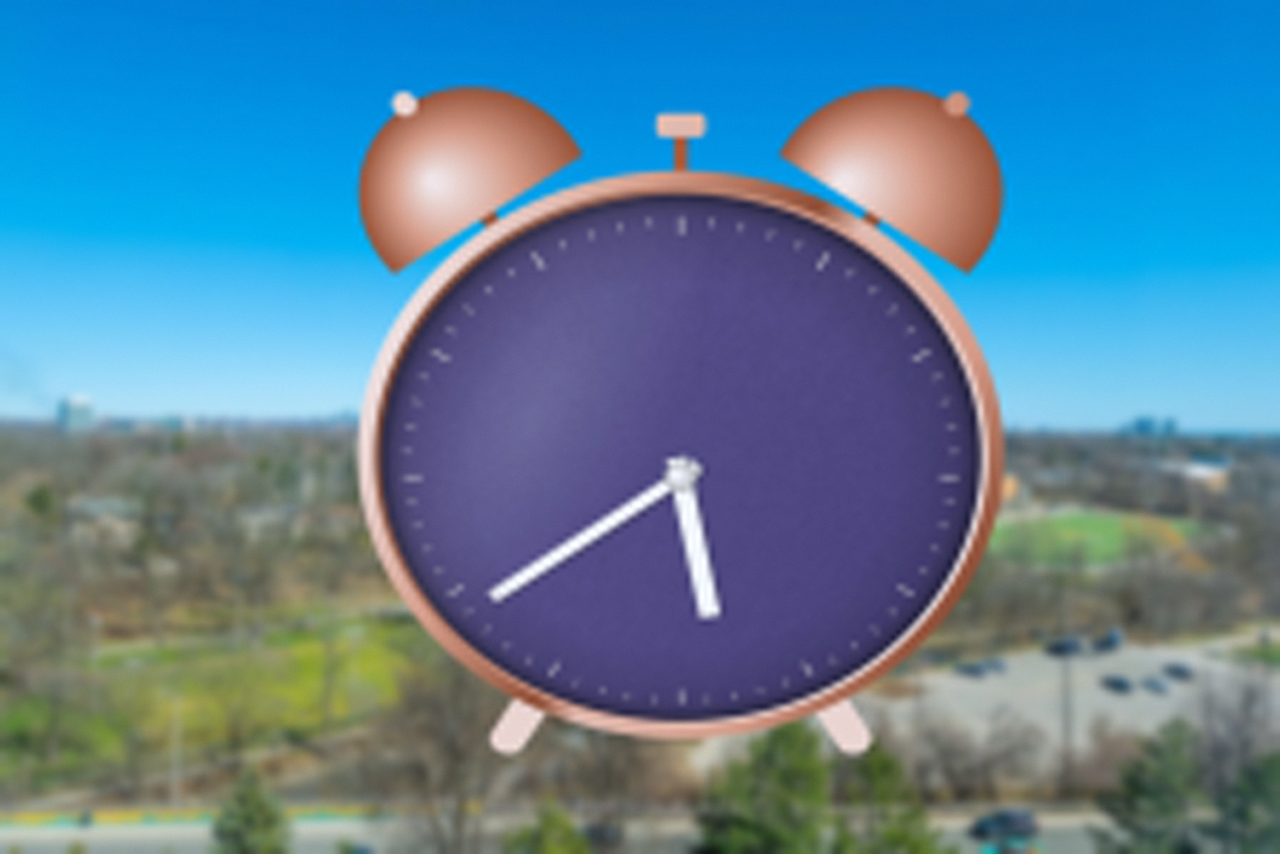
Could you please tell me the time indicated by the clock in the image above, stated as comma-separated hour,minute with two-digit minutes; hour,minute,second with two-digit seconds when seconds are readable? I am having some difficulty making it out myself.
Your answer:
5,39
